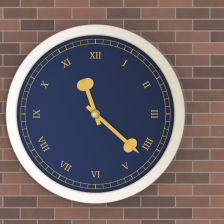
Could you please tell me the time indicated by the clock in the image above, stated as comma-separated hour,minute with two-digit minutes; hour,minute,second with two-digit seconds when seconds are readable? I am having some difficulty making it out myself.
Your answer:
11,22
